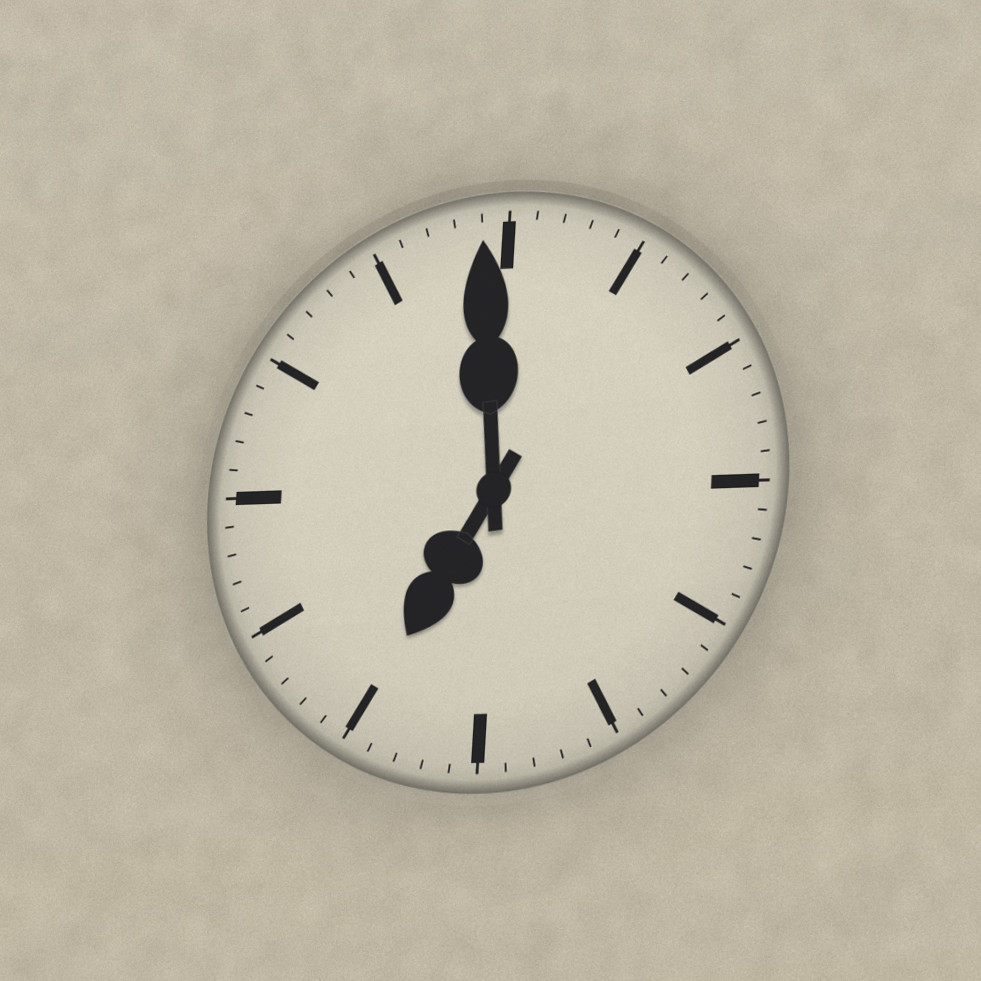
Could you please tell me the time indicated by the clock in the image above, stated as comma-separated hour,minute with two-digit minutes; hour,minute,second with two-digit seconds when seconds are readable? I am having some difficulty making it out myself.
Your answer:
6,59
